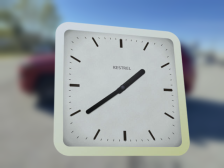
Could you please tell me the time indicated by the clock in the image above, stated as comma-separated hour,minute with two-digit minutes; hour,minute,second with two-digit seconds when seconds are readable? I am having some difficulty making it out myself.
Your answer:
1,39
